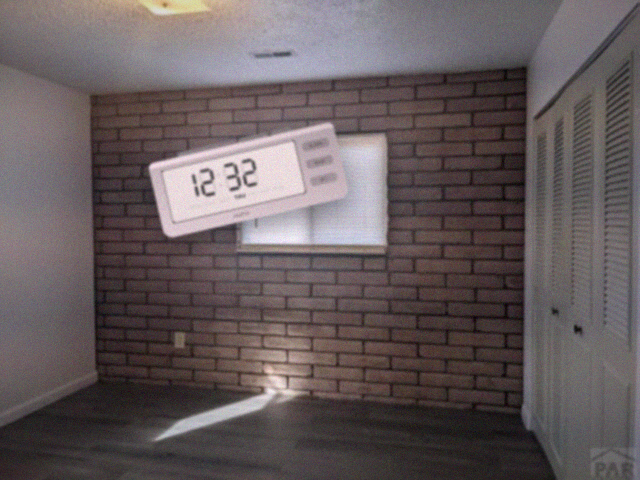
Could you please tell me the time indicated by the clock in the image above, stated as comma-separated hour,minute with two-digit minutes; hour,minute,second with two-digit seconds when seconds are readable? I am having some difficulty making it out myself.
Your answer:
12,32
